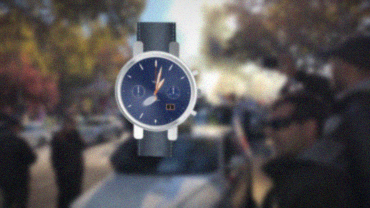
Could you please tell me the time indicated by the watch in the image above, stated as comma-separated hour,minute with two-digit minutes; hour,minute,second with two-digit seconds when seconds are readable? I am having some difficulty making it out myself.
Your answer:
1,02
